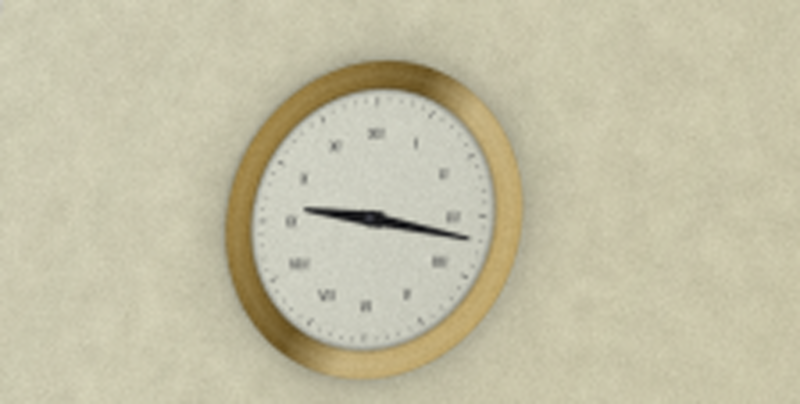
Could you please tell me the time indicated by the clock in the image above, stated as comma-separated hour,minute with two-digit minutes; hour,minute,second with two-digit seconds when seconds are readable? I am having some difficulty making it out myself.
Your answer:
9,17
